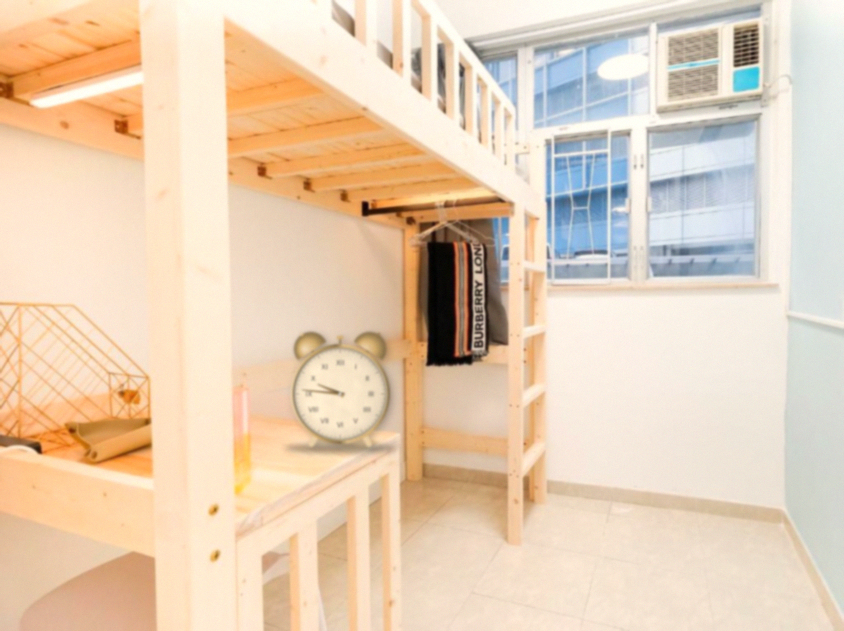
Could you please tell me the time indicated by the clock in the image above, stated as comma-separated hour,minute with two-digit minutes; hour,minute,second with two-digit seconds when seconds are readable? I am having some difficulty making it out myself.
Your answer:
9,46
